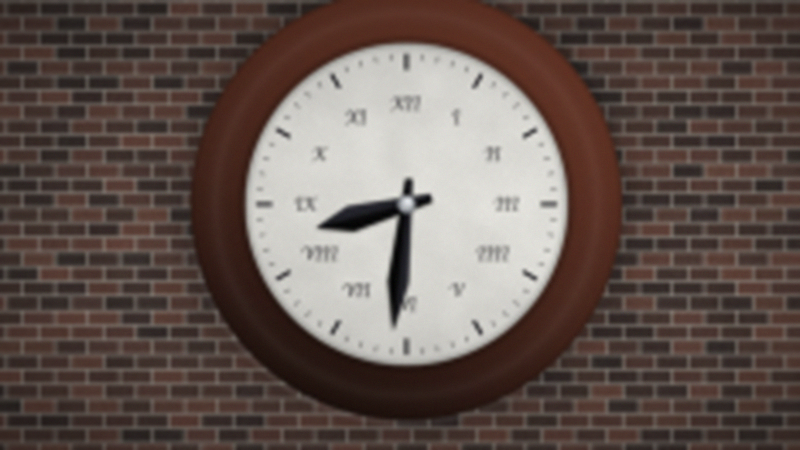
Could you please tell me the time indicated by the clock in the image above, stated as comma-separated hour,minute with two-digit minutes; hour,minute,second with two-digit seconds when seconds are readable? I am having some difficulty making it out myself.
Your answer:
8,31
